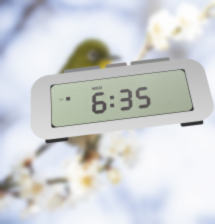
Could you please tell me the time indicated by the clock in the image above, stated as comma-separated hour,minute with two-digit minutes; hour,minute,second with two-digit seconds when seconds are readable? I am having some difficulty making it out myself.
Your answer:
6,35
